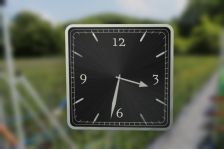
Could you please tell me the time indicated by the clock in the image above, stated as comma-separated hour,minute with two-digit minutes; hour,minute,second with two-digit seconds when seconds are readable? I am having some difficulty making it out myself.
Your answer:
3,32
